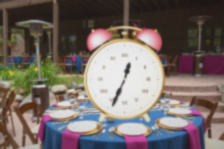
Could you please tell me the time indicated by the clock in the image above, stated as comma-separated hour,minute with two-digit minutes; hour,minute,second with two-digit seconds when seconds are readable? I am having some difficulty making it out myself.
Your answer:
12,34
